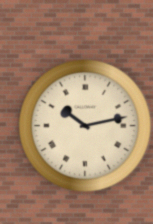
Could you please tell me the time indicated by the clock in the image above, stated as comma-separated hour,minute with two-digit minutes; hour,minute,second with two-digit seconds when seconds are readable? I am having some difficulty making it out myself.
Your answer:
10,13
